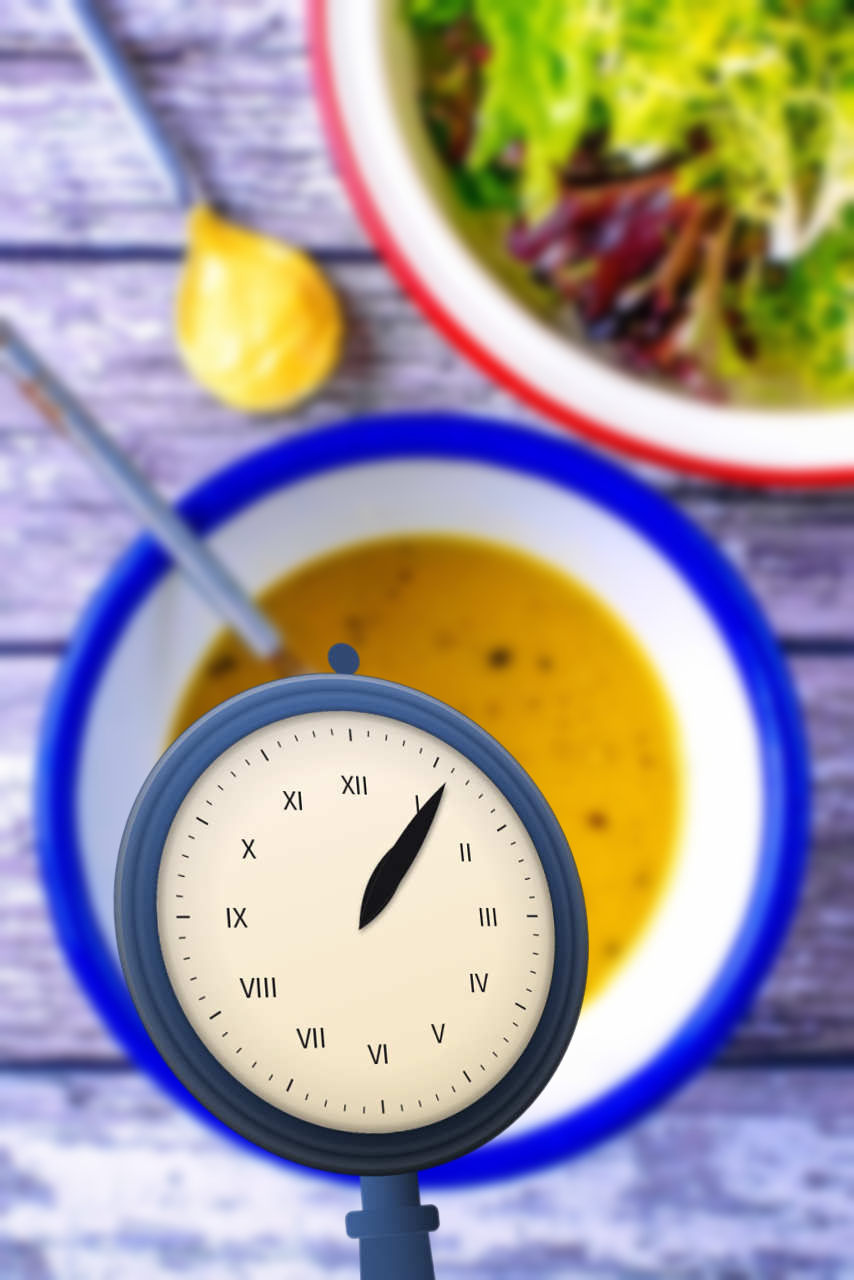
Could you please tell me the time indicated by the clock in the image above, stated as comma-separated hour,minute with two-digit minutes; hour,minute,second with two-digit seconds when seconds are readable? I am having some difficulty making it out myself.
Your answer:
1,06
